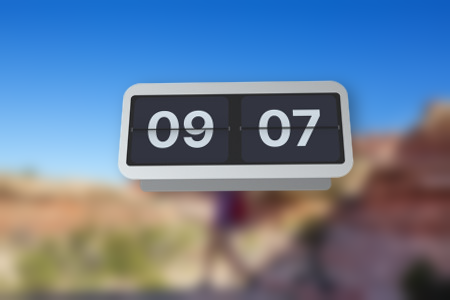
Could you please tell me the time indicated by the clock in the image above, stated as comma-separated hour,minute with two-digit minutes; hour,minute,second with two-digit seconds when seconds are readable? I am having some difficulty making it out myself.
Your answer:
9,07
